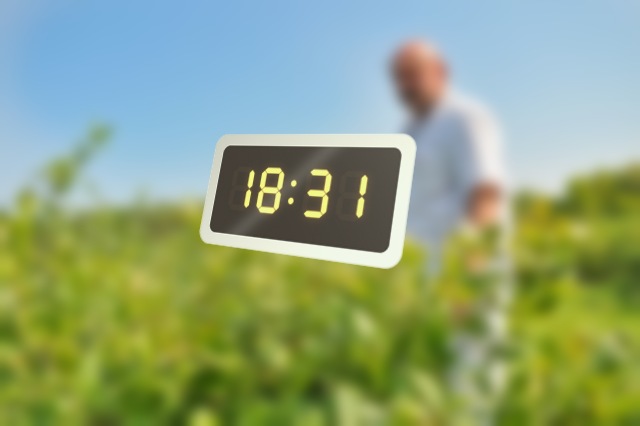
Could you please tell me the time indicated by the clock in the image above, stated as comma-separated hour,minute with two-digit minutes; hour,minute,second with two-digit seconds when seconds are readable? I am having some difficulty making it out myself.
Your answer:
18,31
